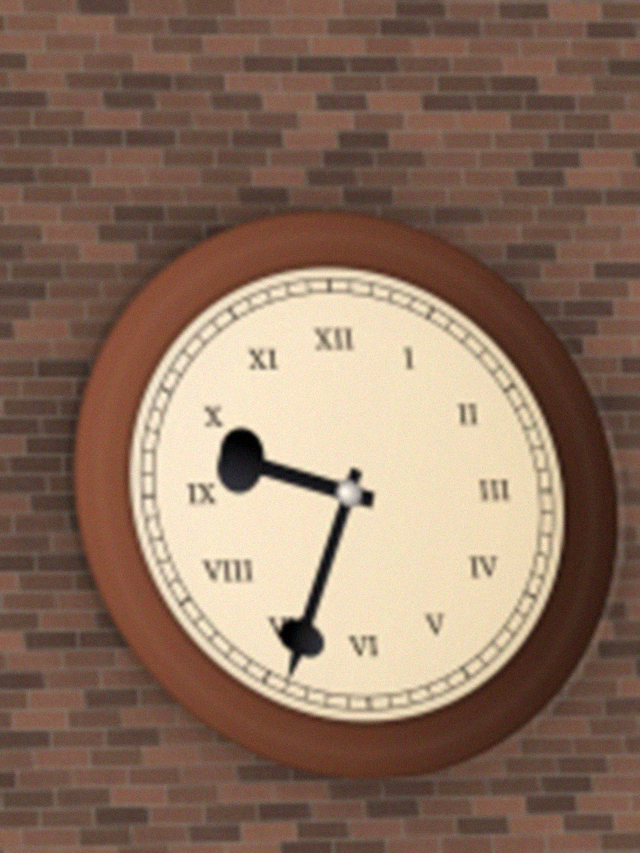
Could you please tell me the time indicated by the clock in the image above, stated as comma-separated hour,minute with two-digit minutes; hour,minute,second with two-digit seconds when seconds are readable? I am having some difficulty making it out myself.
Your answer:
9,34
